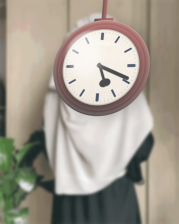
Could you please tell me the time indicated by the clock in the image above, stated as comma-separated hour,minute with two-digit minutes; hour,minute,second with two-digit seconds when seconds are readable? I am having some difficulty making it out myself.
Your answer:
5,19
